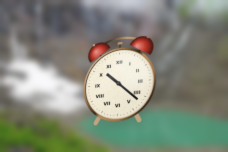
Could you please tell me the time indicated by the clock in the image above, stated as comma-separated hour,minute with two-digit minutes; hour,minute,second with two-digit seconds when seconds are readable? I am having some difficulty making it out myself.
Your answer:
10,22
